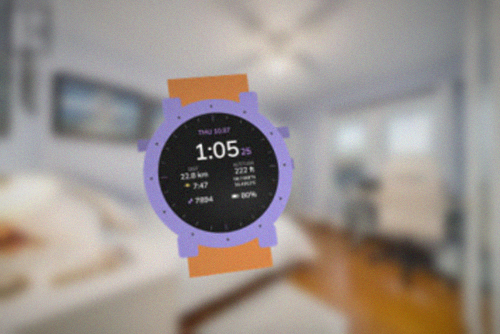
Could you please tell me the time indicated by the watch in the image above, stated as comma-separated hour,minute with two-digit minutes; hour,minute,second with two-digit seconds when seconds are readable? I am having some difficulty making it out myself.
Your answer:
1,05
